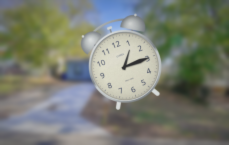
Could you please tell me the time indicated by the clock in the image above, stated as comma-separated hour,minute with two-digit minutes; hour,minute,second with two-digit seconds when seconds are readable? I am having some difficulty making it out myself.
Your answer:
1,15
